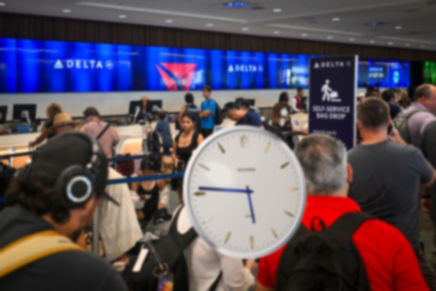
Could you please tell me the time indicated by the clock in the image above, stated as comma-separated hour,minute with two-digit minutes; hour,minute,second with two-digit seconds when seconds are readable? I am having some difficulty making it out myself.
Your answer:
5,46
